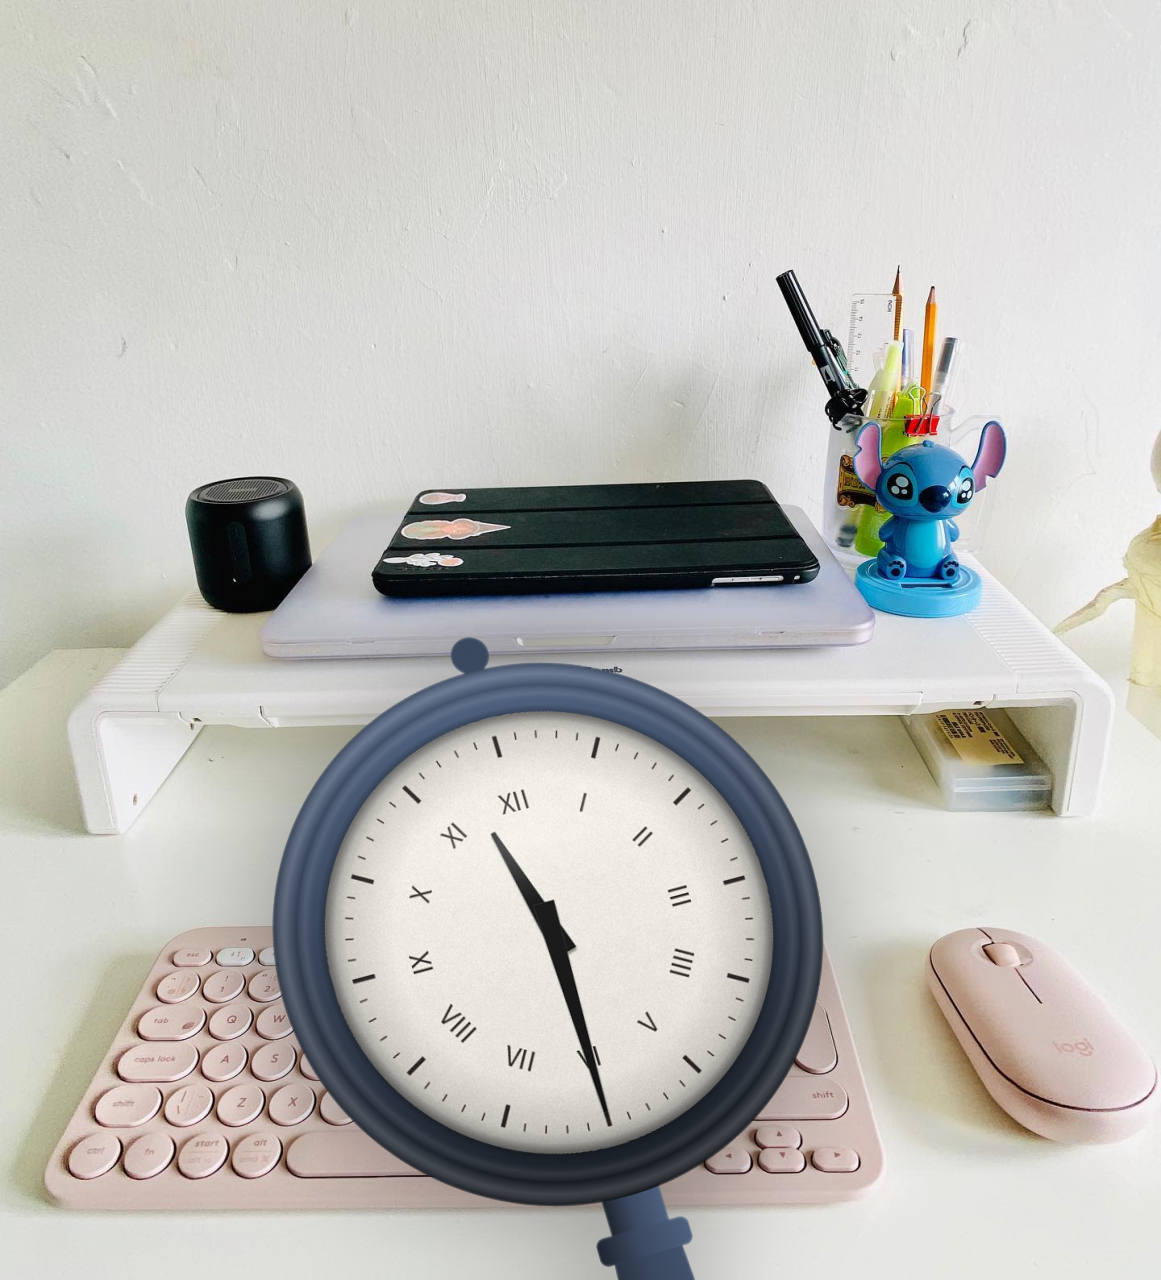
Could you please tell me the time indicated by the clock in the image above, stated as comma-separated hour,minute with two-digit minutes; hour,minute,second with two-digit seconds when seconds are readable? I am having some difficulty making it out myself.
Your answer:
11,30
